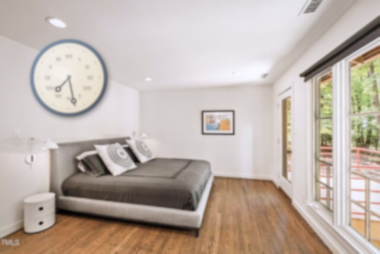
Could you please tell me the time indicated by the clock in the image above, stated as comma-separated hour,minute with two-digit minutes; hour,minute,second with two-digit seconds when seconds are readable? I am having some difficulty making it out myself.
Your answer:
7,28
